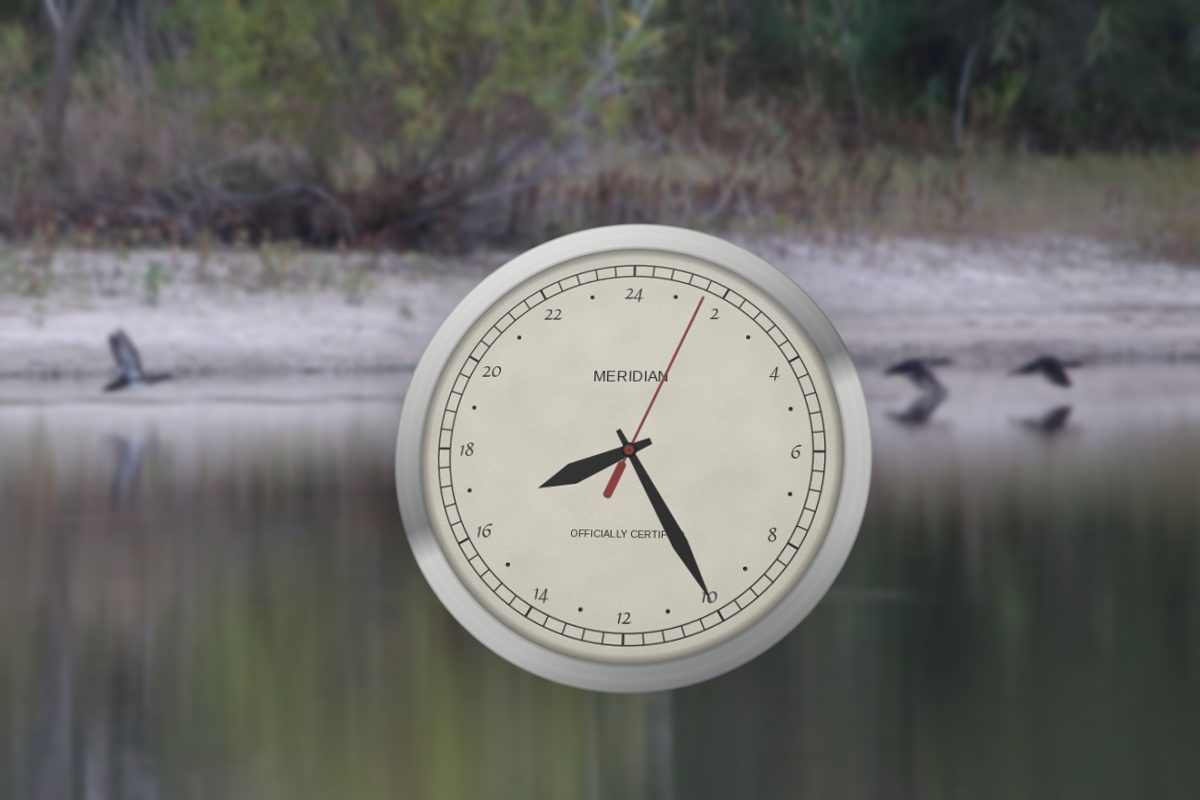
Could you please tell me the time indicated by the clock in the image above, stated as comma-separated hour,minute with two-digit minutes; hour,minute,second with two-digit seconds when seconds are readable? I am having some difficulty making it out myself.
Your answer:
16,25,04
